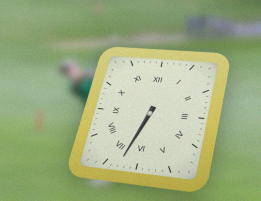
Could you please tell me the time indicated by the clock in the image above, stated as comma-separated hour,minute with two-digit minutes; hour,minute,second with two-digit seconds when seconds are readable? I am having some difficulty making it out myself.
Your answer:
6,33
